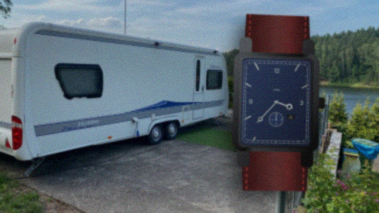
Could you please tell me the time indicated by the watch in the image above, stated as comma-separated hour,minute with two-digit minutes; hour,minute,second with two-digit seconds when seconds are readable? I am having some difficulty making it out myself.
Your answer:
3,37
